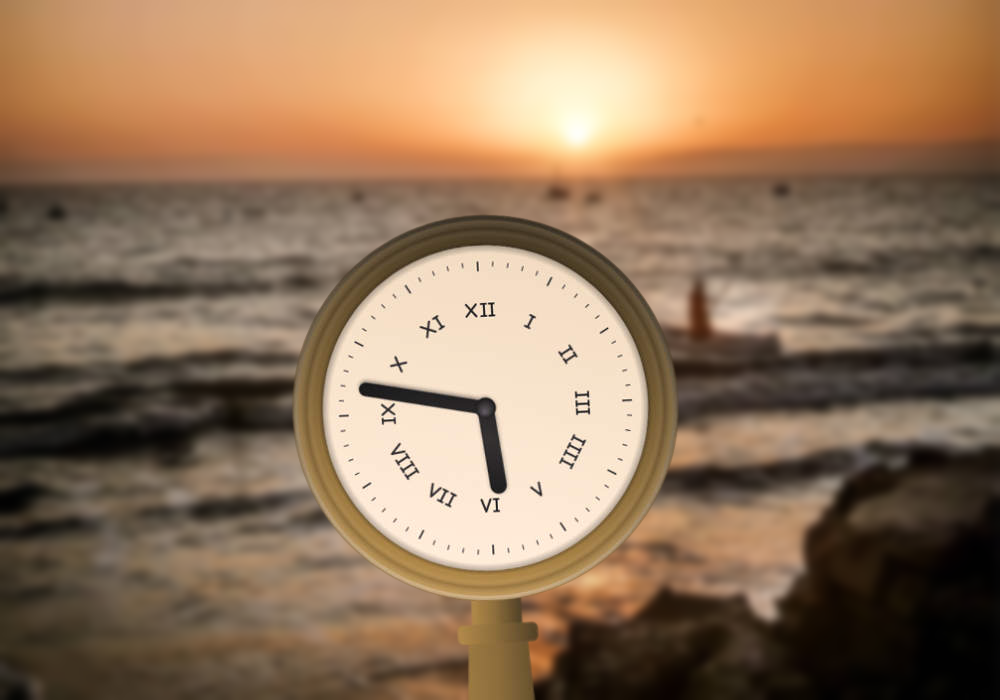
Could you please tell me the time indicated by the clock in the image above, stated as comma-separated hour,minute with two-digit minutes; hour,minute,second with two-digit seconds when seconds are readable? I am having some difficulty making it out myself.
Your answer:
5,47
